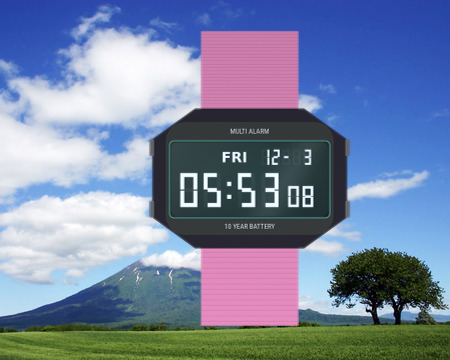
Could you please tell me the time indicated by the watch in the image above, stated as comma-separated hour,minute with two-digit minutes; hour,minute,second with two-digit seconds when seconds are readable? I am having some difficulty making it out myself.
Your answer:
5,53,08
